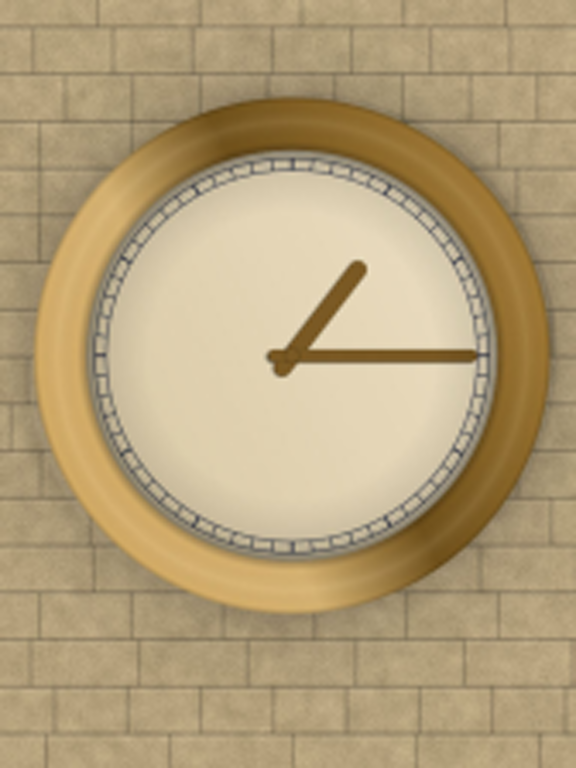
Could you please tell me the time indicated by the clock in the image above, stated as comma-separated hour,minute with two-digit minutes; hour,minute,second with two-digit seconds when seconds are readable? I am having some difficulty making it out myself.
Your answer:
1,15
